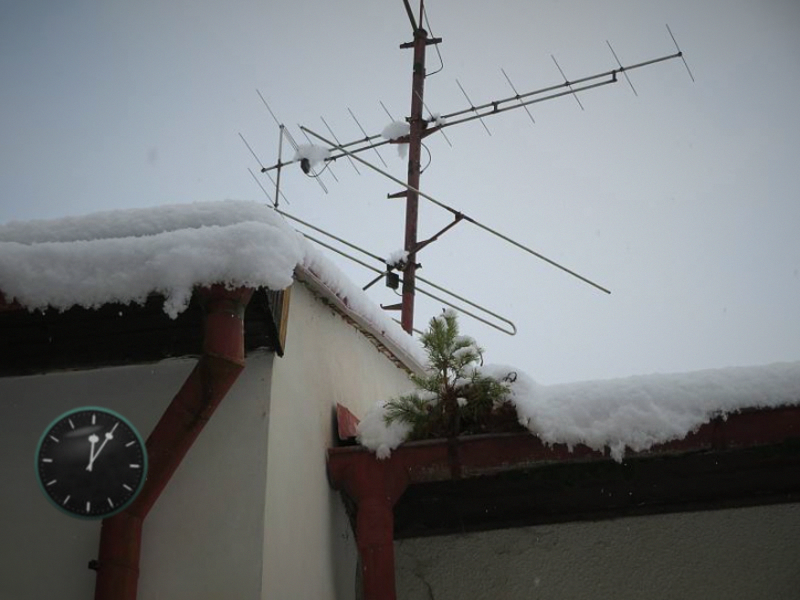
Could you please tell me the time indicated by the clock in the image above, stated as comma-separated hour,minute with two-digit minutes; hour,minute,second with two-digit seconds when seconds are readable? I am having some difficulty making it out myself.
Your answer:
12,05
